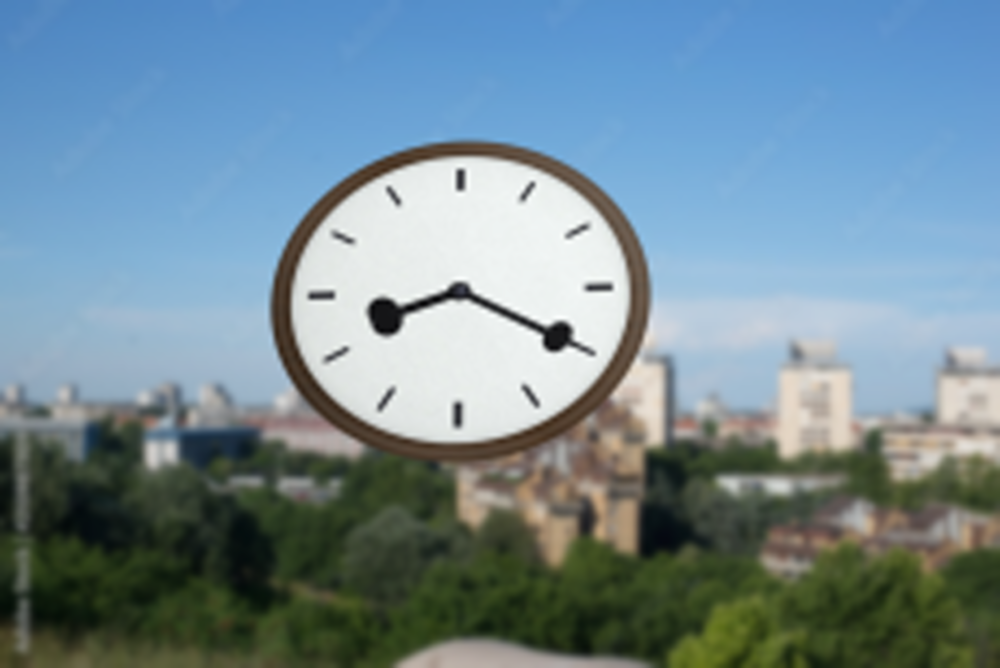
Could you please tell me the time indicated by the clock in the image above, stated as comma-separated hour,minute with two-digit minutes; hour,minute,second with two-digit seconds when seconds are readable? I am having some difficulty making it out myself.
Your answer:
8,20
